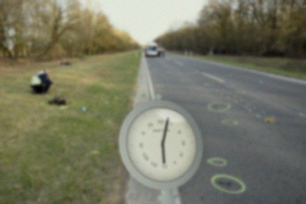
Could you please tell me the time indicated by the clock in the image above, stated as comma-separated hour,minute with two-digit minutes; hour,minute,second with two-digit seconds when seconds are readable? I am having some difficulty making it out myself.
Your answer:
6,03
